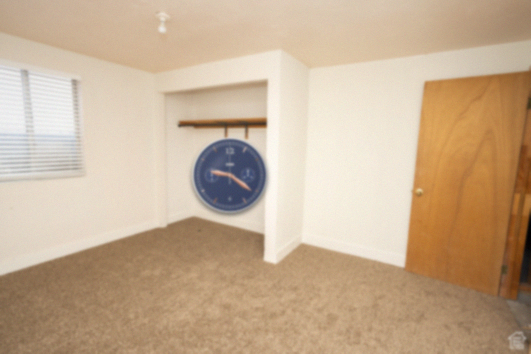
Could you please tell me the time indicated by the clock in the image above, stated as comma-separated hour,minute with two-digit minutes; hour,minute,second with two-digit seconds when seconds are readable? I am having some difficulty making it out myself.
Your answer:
9,21
